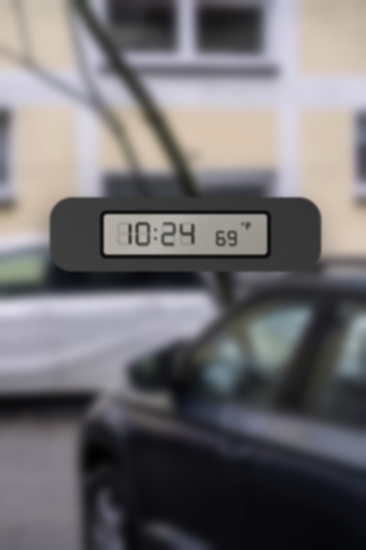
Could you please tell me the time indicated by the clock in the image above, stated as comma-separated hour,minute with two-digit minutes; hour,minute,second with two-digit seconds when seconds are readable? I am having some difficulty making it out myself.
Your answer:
10,24
